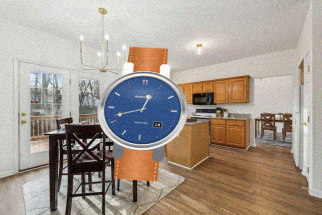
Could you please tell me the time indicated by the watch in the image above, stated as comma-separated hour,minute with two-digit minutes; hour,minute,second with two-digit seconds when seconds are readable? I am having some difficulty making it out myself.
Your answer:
12,42
